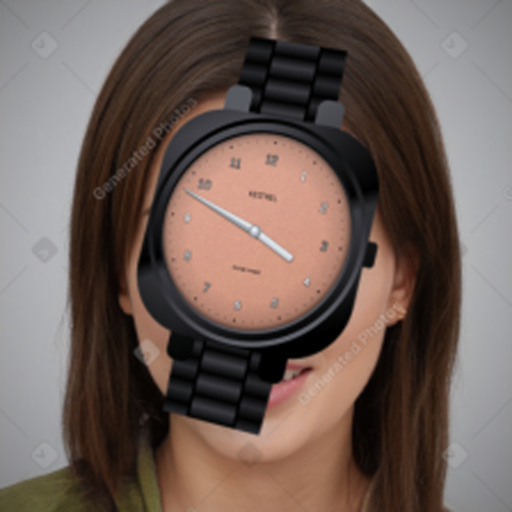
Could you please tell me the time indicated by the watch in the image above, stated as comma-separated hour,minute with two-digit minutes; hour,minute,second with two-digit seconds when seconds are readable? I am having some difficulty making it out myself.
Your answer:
3,48
